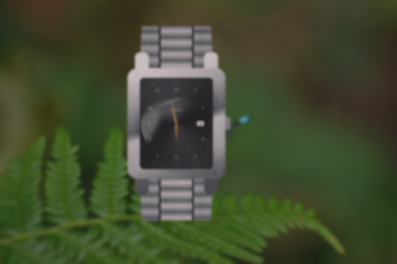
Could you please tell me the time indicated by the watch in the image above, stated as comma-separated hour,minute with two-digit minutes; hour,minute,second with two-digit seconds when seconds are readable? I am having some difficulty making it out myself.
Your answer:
5,58
